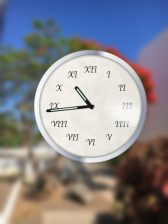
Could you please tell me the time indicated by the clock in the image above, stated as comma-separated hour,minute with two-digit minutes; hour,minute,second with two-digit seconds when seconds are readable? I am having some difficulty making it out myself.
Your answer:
10,44
